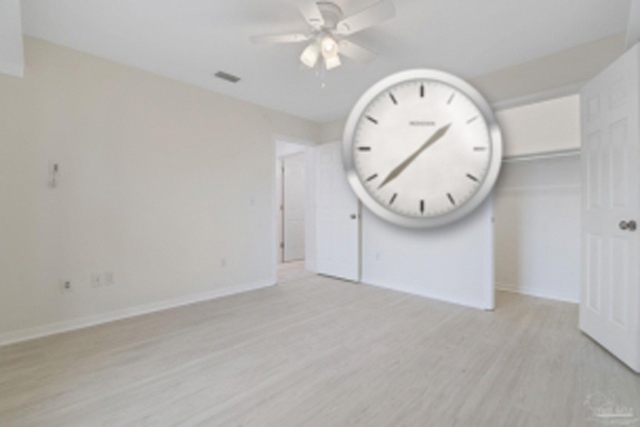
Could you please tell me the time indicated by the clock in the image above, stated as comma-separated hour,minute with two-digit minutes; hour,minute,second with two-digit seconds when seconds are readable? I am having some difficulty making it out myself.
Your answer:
1,38
